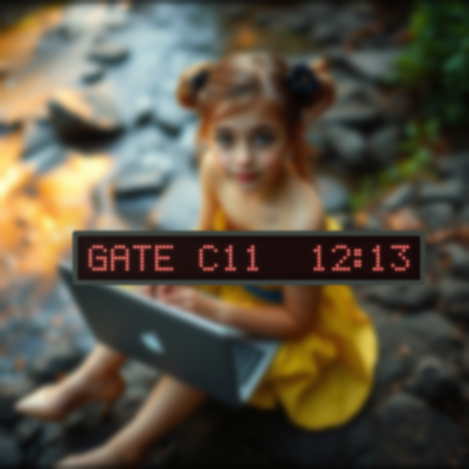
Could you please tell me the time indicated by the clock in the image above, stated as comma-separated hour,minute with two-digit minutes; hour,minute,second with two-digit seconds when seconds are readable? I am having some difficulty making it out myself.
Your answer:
12,13
